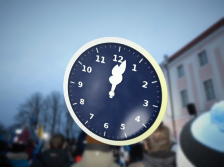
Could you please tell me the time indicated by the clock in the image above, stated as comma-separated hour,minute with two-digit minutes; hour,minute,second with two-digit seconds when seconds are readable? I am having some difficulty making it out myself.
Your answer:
12,02
